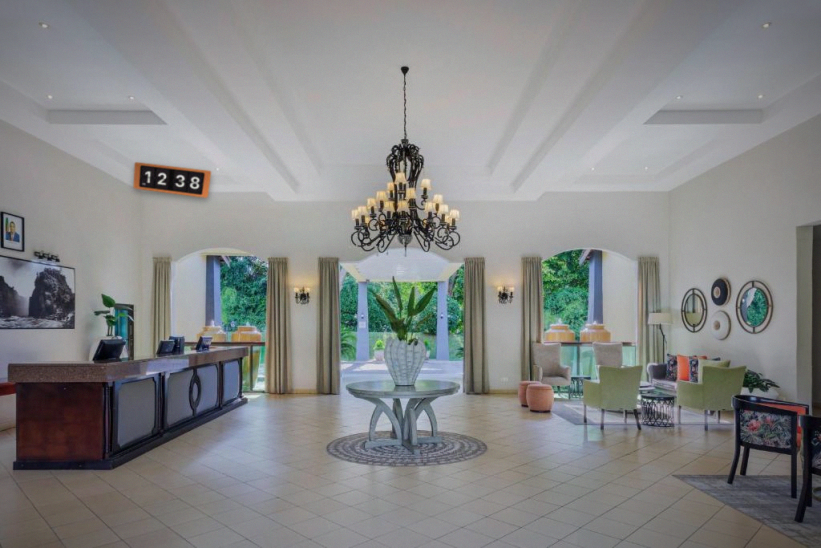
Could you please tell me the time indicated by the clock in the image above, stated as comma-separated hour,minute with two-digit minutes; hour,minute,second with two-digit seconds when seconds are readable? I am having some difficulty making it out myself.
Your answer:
12,38
